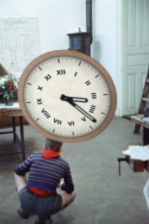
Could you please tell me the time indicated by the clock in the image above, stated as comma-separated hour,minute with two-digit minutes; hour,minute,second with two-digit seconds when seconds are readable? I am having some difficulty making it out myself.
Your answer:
3,23
